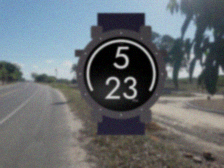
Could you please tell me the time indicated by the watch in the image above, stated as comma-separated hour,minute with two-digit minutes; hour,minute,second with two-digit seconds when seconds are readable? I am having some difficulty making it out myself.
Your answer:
5,23
